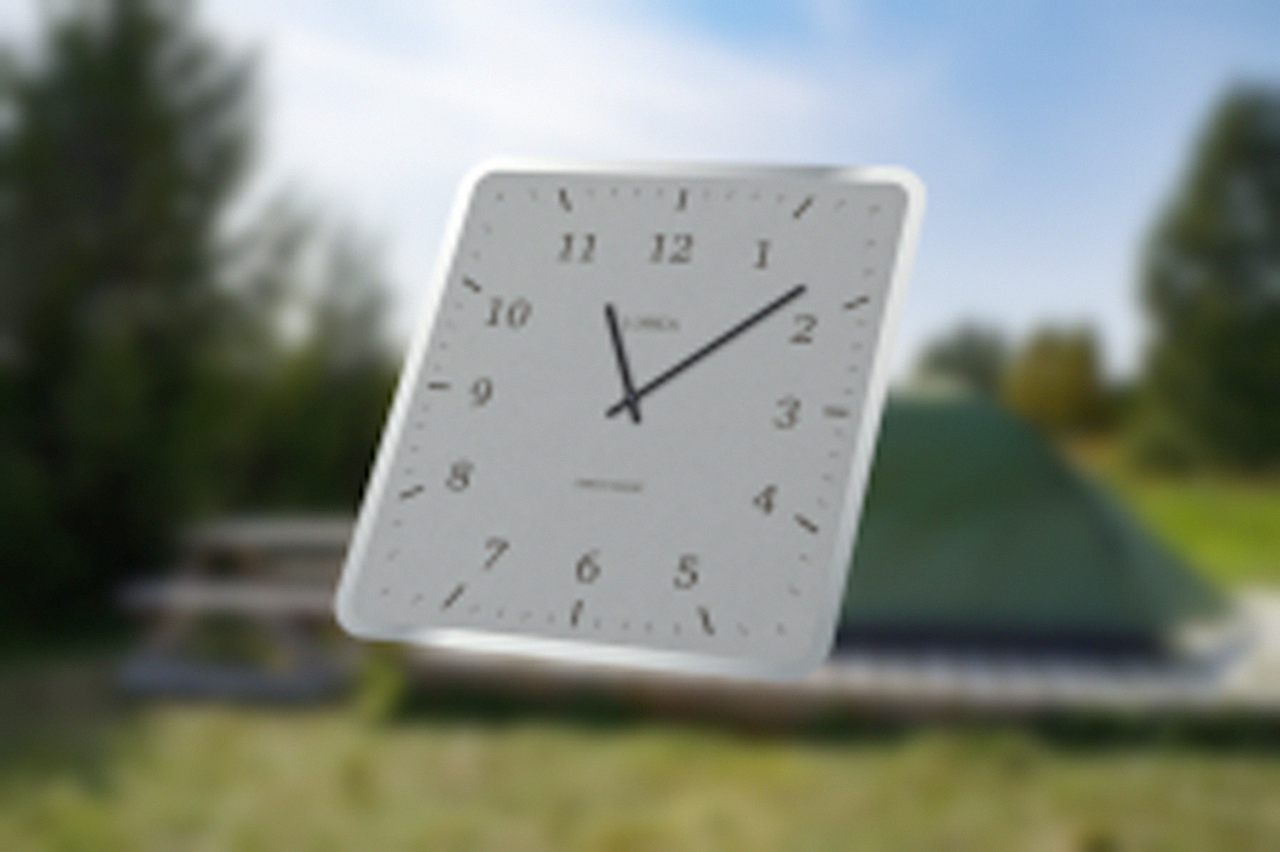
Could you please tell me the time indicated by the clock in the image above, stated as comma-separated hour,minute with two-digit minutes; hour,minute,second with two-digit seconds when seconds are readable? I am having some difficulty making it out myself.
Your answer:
11,08
